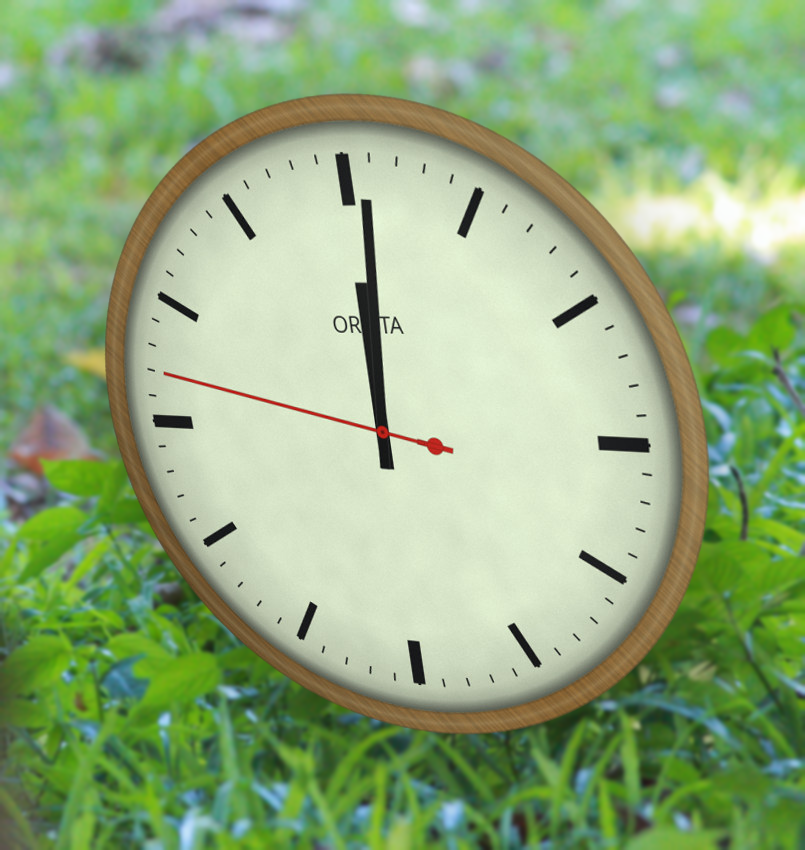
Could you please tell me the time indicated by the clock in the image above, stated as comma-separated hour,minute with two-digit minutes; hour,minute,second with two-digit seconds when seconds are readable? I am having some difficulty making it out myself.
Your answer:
12,00,47
